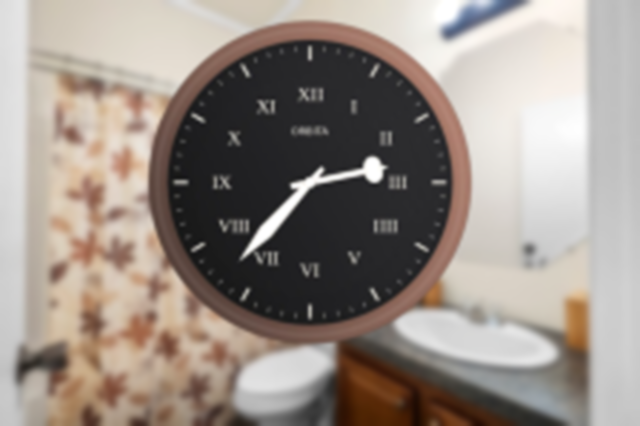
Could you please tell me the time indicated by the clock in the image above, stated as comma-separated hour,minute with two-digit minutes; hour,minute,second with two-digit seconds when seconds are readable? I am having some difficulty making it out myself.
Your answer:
2,37
